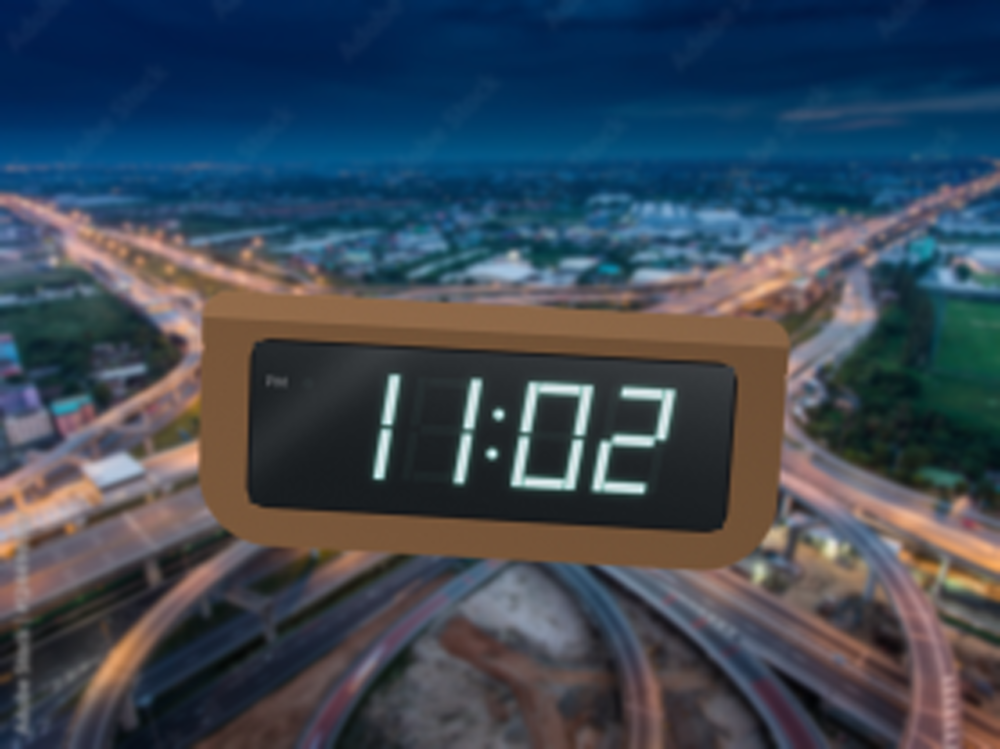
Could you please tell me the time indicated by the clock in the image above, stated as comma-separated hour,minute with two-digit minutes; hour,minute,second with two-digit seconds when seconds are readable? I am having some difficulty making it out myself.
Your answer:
11,02
